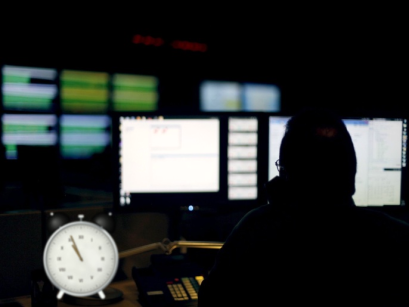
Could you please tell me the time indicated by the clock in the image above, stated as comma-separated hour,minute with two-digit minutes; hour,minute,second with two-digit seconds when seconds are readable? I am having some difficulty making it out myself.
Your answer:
10,56
